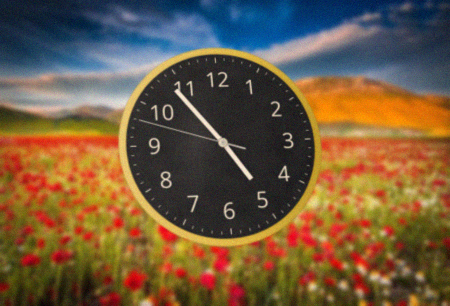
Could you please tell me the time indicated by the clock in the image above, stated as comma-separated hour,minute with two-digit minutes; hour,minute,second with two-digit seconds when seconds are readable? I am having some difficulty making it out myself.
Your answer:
4,53,48
